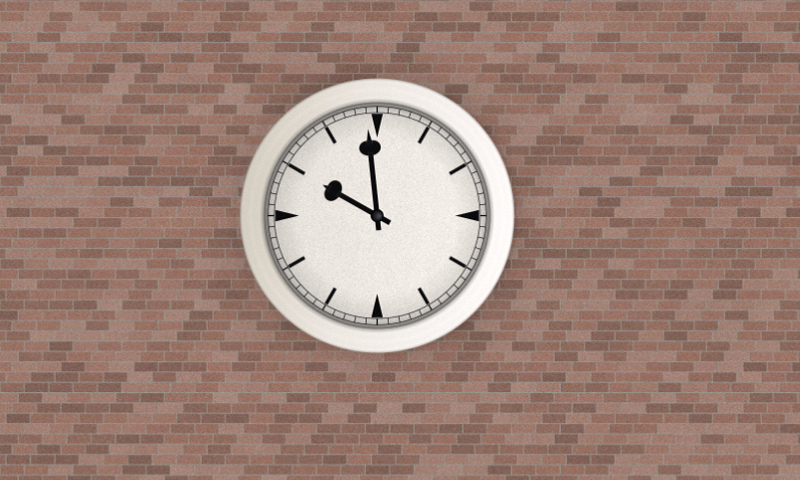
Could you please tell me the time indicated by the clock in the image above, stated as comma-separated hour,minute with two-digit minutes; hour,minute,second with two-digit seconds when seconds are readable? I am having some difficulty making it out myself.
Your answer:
9,59
